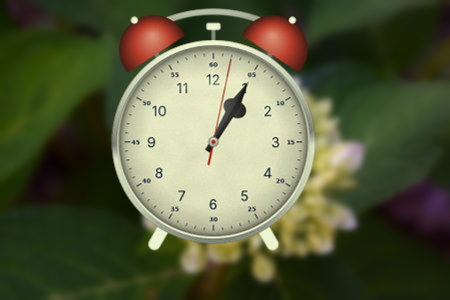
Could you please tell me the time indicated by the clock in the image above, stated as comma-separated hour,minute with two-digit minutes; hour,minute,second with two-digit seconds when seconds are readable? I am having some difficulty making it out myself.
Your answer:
1,05,02
